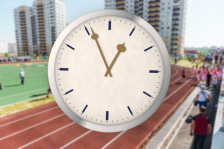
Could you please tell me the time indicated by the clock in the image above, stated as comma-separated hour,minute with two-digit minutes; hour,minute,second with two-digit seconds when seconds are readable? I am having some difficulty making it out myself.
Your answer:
12,56
